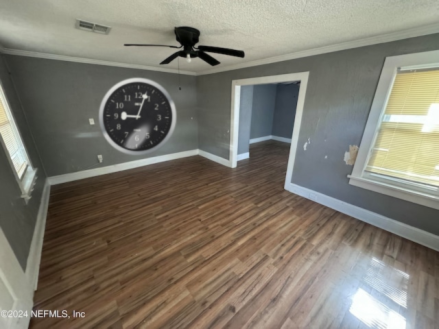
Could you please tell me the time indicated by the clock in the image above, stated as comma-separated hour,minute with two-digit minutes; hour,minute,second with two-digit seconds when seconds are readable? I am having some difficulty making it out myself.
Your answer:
9,03
